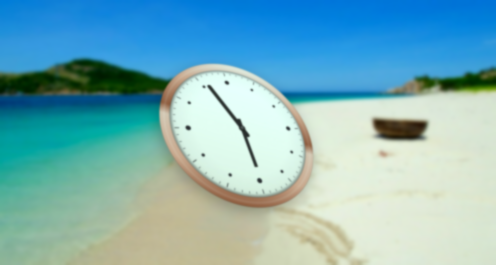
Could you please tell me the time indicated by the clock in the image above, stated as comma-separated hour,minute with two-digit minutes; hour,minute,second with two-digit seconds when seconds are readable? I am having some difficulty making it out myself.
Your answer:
5,56
